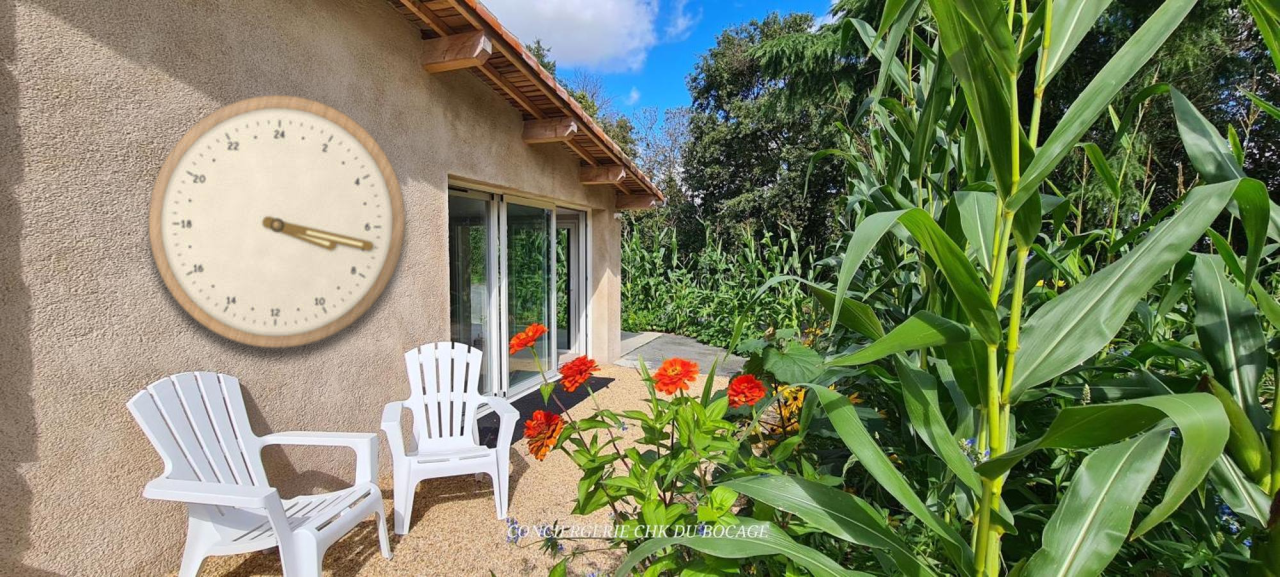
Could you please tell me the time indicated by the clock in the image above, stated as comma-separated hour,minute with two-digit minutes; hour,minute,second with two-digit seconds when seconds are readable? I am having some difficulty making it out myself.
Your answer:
7,17
